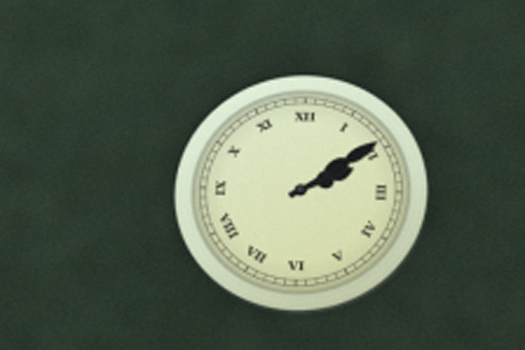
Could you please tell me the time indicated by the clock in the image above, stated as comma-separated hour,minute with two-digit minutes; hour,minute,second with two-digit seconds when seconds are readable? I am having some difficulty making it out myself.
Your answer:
2,09
